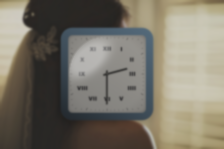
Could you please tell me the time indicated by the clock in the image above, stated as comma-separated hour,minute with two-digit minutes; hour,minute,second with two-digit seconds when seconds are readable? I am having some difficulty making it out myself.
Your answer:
2,30
